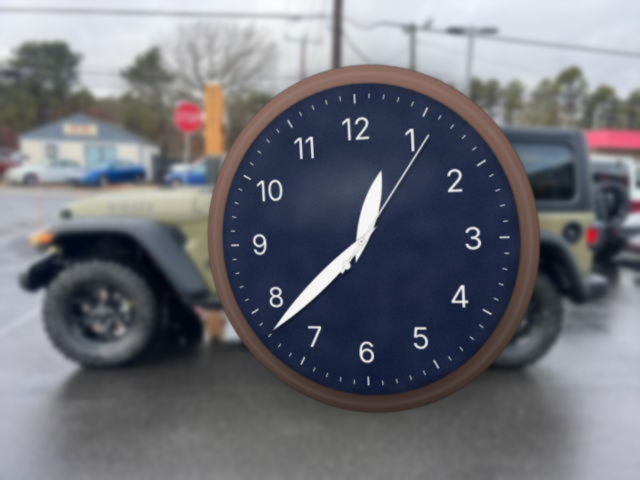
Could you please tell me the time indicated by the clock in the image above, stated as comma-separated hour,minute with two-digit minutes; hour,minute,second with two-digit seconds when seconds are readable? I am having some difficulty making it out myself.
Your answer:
12,38,06
